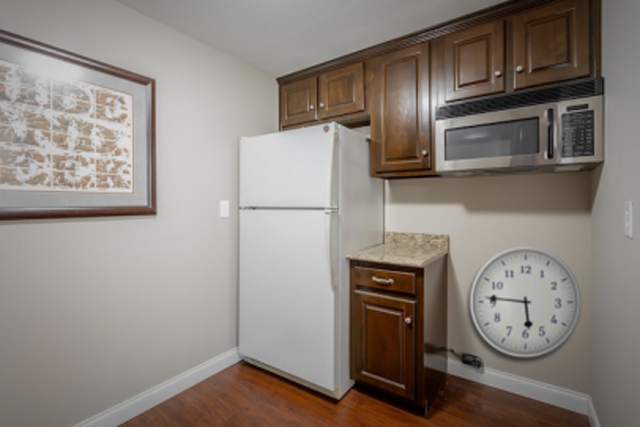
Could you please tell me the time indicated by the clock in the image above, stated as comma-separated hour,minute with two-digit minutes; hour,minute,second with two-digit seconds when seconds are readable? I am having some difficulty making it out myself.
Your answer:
5,46
